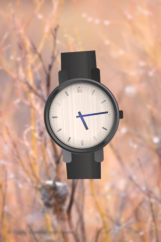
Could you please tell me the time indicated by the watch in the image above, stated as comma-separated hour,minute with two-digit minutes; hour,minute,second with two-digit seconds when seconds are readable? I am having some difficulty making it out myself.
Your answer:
5,14
